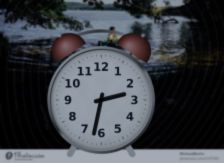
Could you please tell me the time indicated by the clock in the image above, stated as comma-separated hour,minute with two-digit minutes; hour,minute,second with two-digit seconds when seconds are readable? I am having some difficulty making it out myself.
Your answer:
2,32
